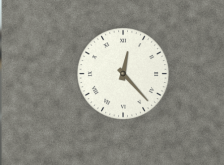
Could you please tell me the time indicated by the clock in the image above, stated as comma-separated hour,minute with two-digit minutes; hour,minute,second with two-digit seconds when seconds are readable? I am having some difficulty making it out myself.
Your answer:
12,23
